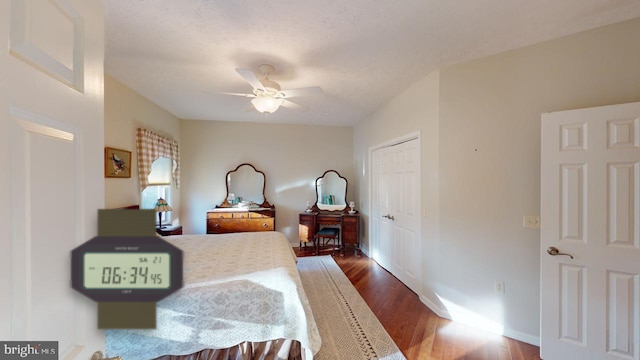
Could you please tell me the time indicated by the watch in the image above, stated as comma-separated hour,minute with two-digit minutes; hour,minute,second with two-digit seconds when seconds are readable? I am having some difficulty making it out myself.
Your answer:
6,34,45
